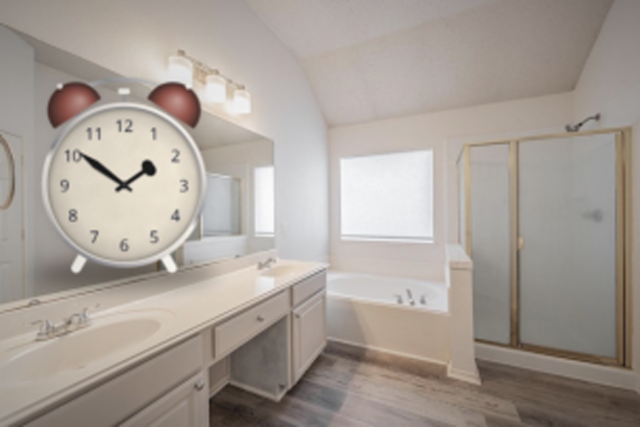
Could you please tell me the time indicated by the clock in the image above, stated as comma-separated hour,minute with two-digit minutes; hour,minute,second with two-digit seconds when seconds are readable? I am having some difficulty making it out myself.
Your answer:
1,51
